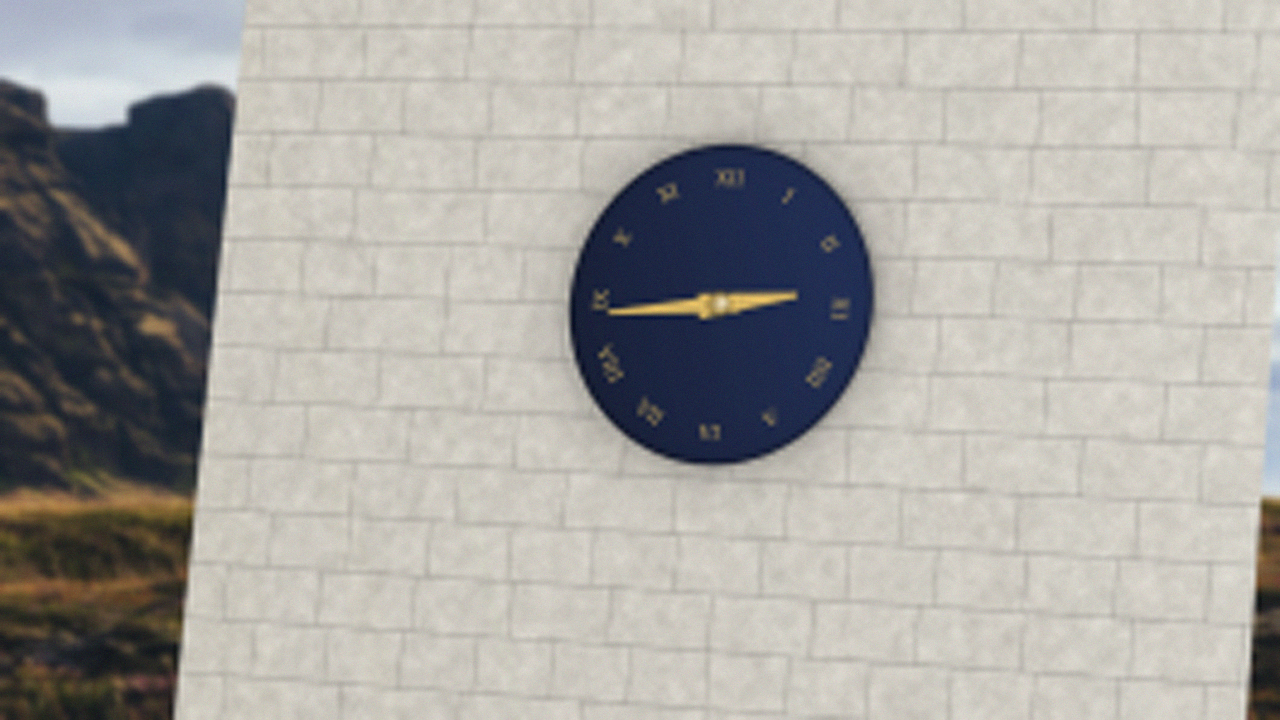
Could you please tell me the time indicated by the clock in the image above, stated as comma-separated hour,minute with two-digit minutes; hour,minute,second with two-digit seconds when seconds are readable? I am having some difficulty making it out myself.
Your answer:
2,44
